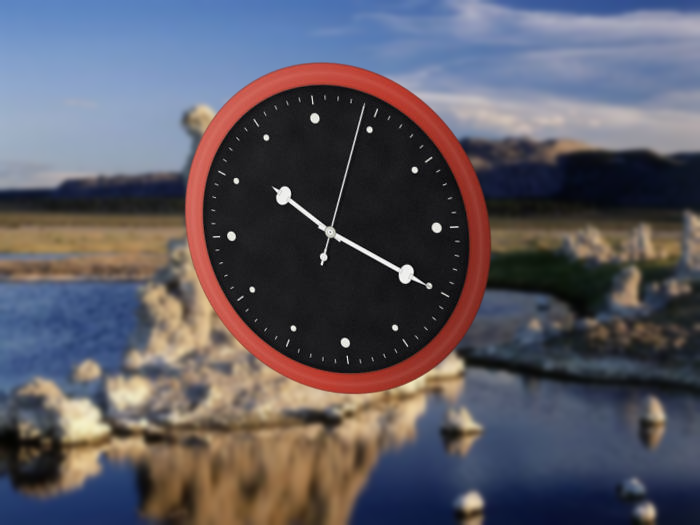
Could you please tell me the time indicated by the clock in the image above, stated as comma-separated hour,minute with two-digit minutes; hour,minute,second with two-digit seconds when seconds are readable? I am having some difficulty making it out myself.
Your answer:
10,20,04
